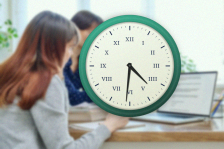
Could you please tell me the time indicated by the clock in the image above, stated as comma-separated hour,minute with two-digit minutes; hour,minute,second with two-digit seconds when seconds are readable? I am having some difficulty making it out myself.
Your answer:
4,31
